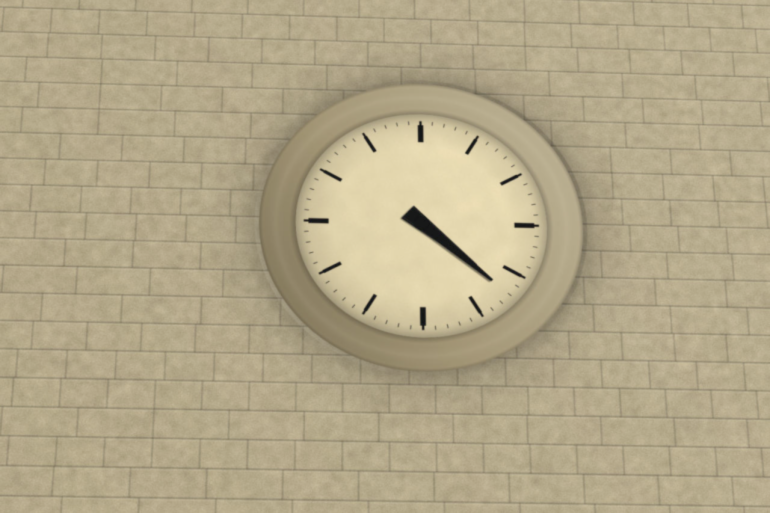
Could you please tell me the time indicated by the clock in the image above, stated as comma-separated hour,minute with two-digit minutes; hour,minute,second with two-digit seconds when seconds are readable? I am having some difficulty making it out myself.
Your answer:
4,22
